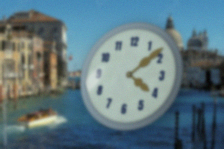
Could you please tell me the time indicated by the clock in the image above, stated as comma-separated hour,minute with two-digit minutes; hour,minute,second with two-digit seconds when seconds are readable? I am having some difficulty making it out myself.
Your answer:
4,08
